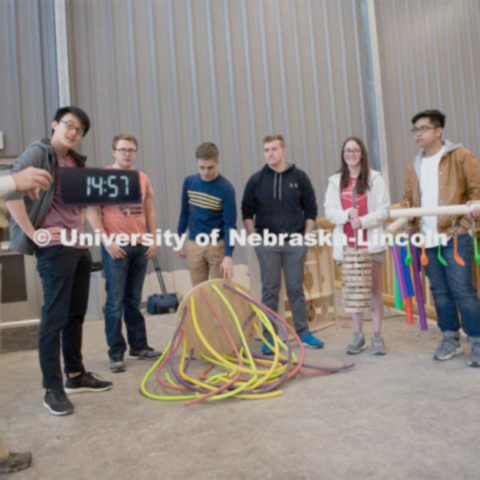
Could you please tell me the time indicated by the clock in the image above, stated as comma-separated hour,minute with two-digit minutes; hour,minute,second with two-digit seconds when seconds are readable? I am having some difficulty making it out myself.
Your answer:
14,57
